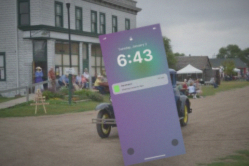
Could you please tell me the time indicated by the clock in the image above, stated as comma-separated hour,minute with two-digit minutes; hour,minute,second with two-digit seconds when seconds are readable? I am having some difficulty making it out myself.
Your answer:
6,43
